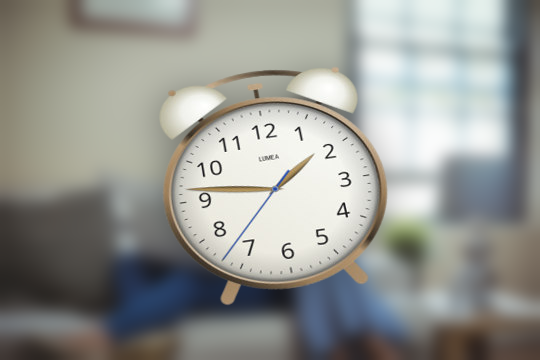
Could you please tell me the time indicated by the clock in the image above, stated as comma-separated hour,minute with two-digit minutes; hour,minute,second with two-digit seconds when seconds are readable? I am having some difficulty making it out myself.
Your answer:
1,46,37
